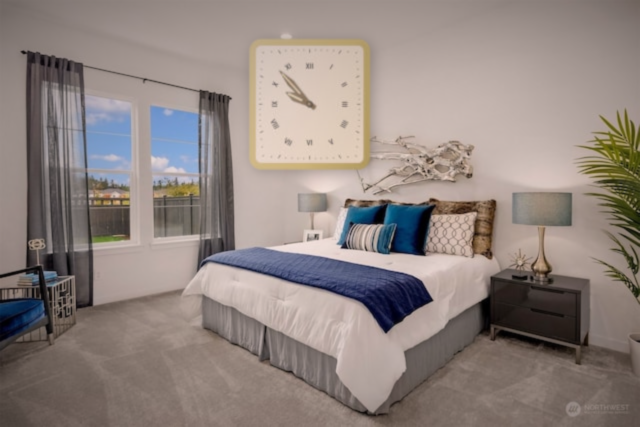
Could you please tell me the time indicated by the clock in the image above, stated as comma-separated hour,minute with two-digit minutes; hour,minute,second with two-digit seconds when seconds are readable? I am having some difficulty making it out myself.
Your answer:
9,53
